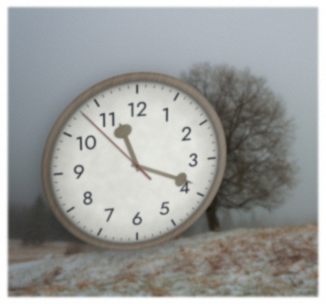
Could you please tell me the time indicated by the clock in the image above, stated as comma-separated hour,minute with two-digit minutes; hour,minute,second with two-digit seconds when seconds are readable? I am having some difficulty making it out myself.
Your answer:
11,18,53
